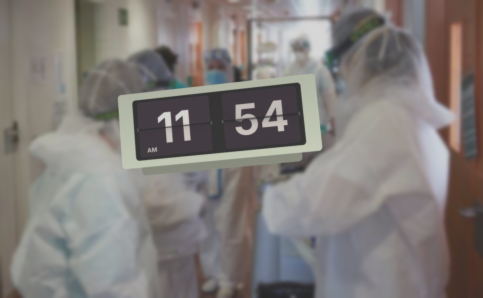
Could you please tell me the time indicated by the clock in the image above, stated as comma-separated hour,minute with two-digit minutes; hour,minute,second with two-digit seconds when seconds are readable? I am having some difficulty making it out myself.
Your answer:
11,54
